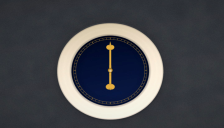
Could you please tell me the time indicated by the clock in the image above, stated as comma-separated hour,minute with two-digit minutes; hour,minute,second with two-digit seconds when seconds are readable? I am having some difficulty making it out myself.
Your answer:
6,00
